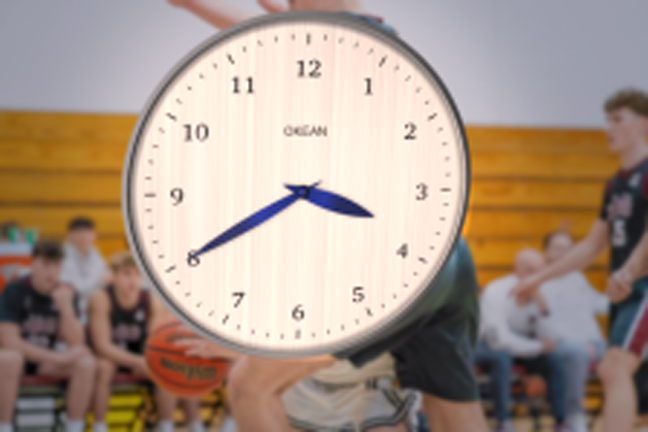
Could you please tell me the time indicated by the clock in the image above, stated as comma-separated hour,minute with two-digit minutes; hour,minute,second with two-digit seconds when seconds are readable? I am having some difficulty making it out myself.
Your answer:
3,40
